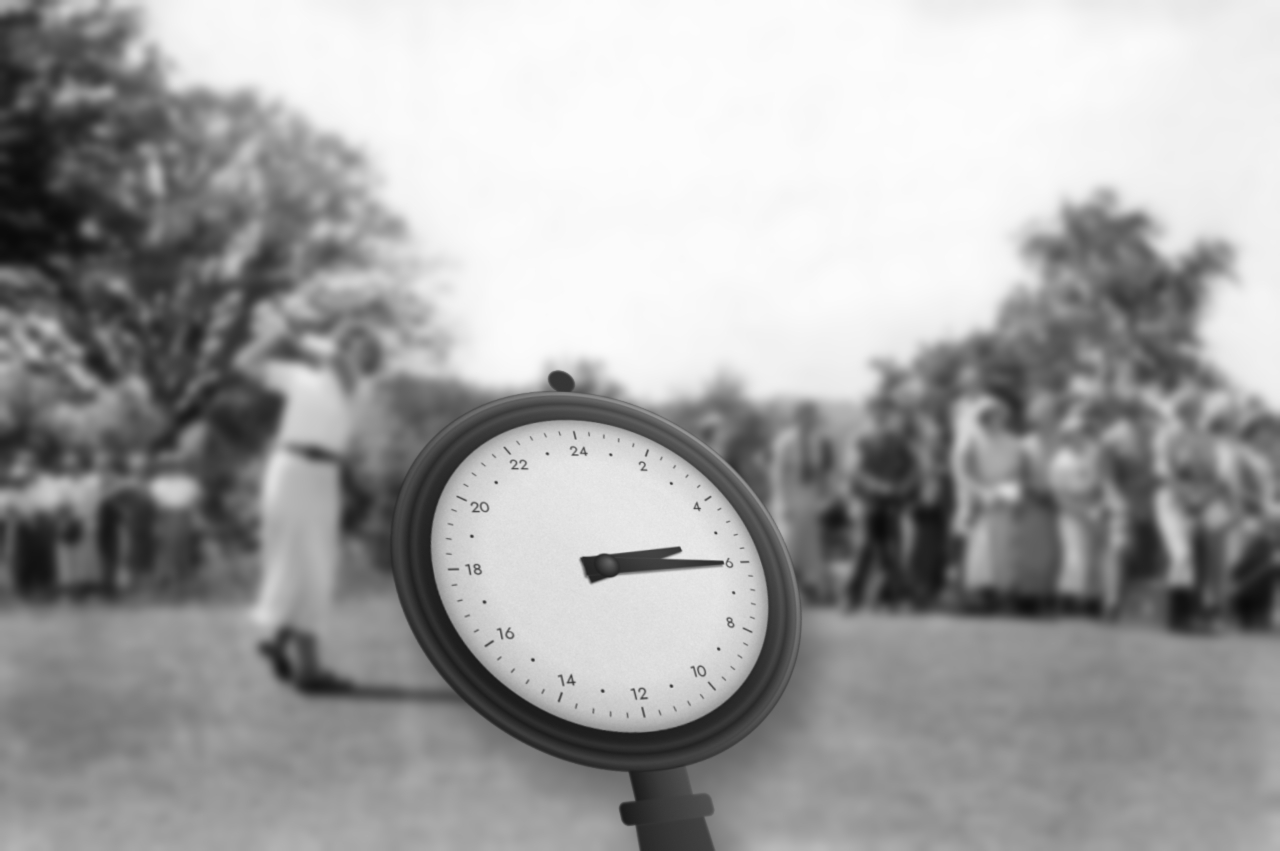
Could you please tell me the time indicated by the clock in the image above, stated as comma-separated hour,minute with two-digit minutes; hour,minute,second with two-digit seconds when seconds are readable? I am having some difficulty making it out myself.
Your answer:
5,15
